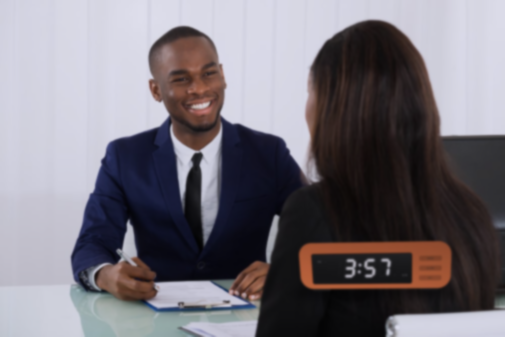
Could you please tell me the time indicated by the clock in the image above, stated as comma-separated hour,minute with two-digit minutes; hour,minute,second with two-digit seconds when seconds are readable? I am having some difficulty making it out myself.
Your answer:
3,57
